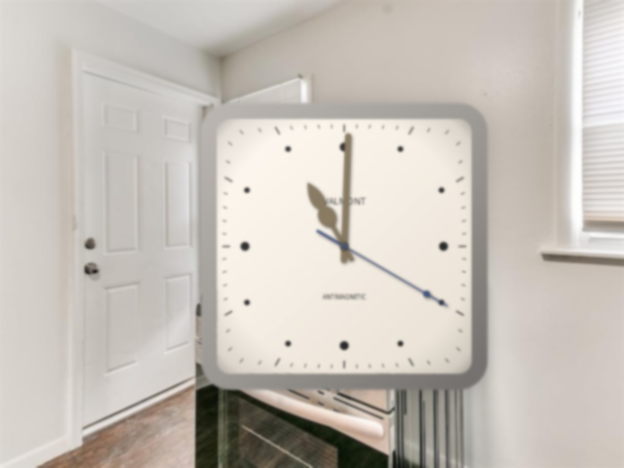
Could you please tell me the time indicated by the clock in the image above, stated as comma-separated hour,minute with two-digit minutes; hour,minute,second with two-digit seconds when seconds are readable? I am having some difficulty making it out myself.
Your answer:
11,00,20
